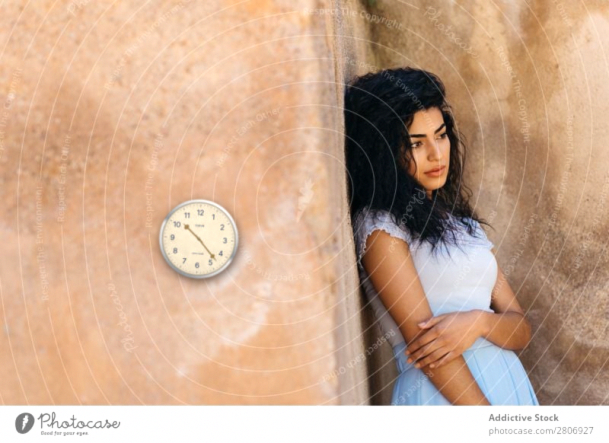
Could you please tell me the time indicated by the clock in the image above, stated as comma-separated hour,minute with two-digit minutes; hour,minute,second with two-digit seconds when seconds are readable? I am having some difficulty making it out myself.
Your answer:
10,23
